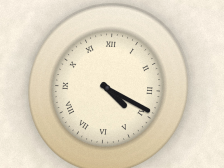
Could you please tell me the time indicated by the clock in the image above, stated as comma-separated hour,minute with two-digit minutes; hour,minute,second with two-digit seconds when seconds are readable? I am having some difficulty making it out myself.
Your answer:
4,19
